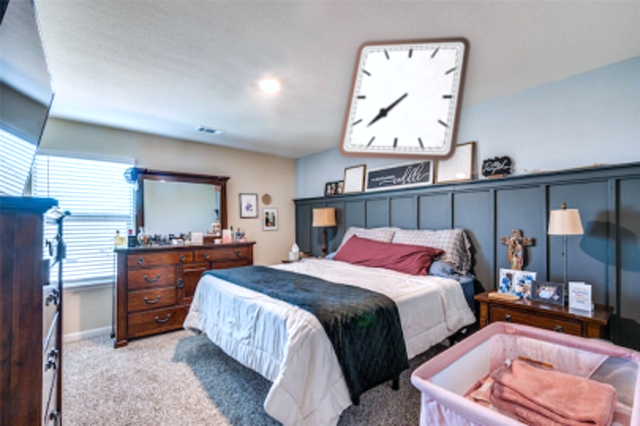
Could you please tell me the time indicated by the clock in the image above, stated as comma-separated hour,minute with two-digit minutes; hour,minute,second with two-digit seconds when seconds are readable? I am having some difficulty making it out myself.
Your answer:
7,38
